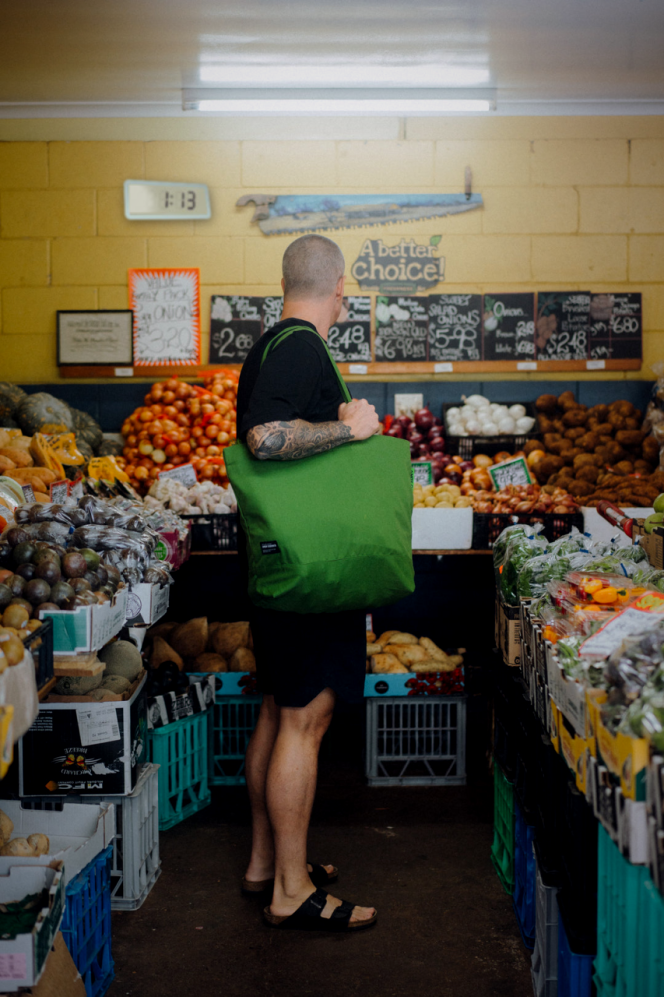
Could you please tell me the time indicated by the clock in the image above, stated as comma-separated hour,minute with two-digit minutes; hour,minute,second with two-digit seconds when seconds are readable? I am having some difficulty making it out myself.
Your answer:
1,13
